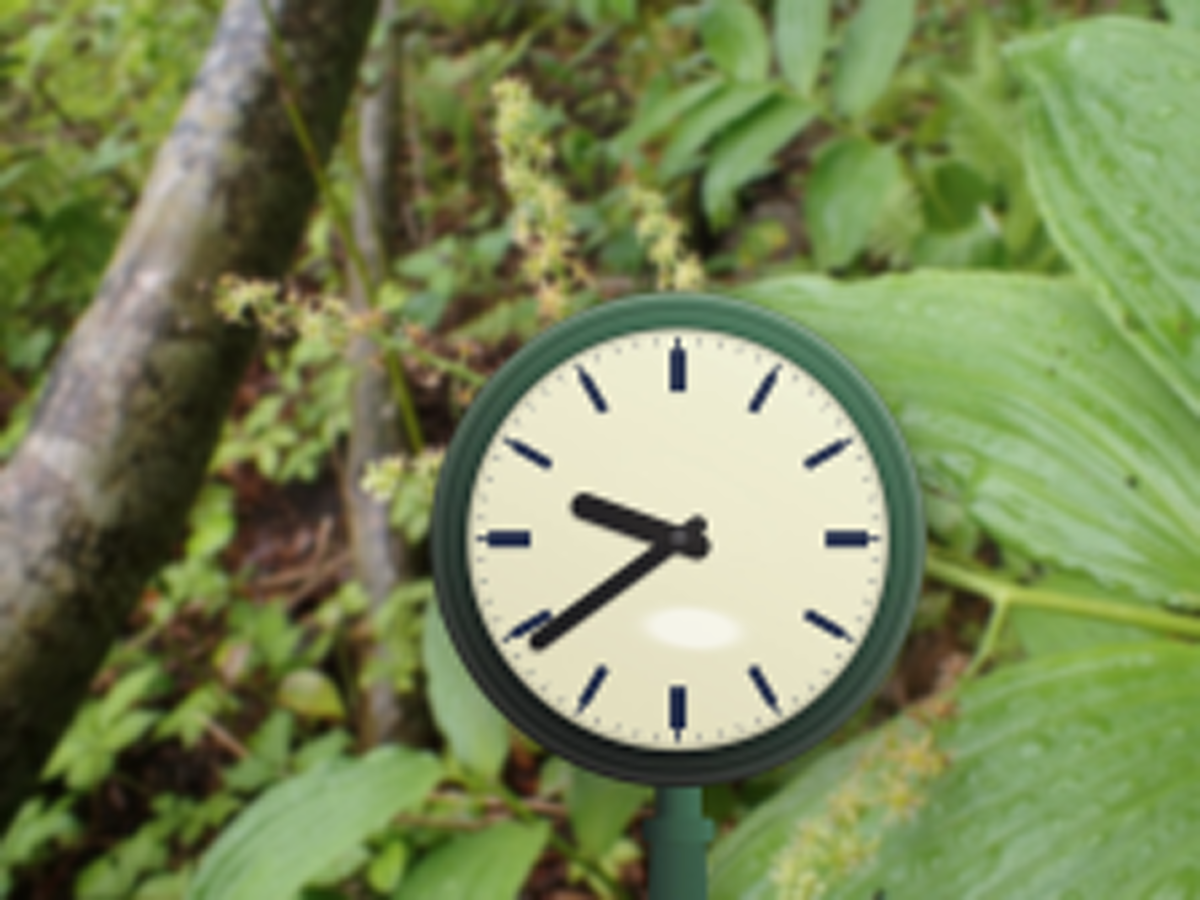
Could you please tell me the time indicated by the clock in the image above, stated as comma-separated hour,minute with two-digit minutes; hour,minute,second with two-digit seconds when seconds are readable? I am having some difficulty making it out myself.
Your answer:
9,39
